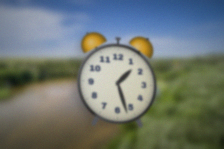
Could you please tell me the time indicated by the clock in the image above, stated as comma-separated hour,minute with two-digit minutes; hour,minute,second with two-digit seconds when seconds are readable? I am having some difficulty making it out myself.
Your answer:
1,27
